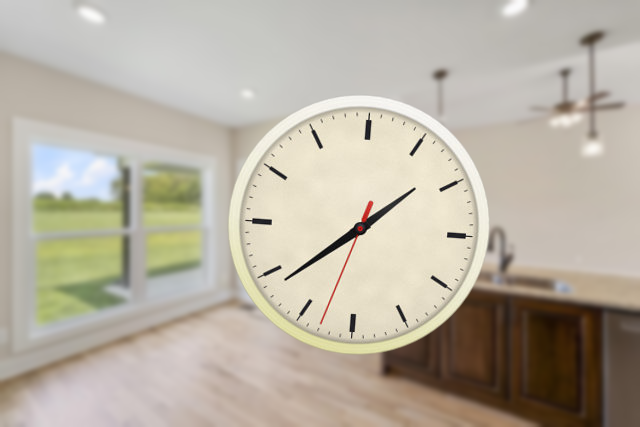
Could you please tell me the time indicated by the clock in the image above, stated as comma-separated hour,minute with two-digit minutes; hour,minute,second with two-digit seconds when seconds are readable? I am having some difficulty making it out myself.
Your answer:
1,38,33
